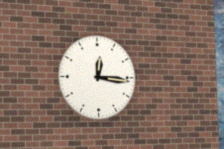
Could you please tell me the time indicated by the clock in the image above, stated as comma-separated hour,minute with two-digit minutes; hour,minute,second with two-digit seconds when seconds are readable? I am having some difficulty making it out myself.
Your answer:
12,16
